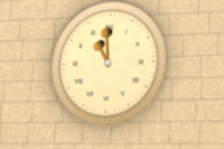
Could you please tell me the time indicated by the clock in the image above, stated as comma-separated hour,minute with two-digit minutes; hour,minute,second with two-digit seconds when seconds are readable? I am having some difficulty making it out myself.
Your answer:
10,59
